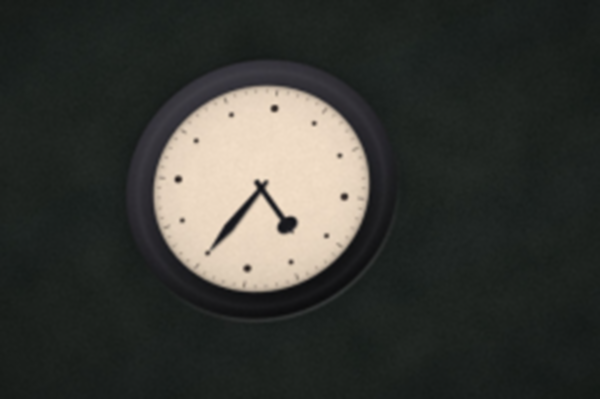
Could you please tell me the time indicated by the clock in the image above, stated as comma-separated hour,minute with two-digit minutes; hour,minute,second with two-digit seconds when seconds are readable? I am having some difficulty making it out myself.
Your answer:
4,35
